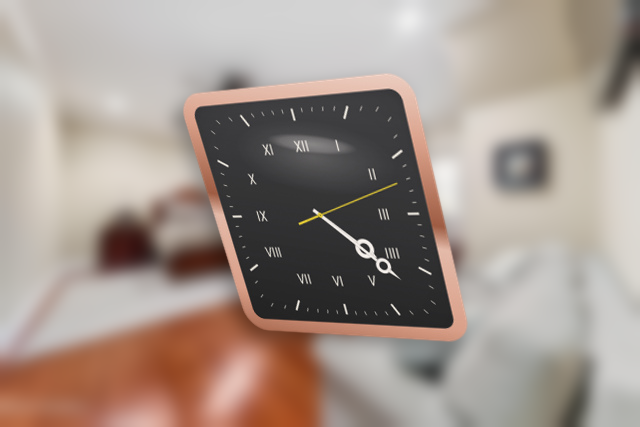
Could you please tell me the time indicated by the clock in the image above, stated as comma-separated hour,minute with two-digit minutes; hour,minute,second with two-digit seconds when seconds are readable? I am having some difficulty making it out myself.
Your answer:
4,22,12
